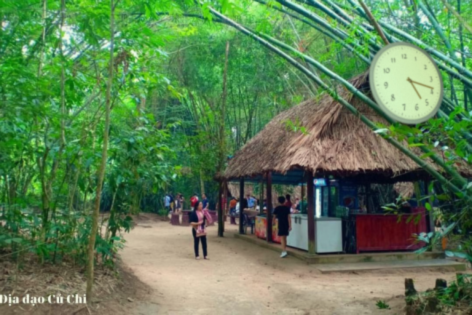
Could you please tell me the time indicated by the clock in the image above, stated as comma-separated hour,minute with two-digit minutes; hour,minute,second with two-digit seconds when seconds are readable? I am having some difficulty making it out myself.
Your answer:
5,19
